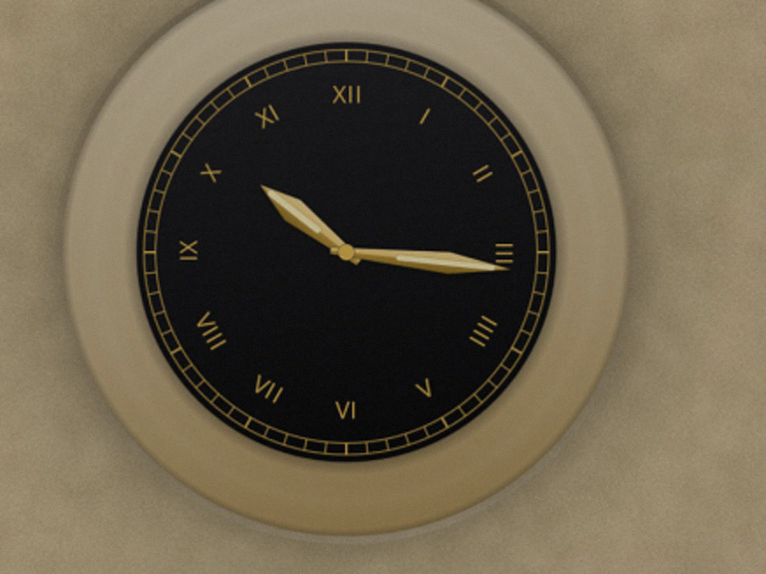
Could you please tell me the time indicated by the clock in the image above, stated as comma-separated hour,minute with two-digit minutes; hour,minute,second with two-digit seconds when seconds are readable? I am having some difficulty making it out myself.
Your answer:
10,16
